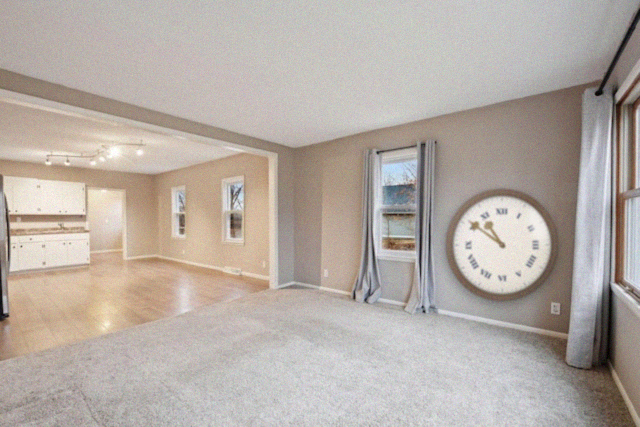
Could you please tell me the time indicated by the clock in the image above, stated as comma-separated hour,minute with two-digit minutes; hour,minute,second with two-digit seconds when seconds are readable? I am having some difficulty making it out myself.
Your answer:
10,51
